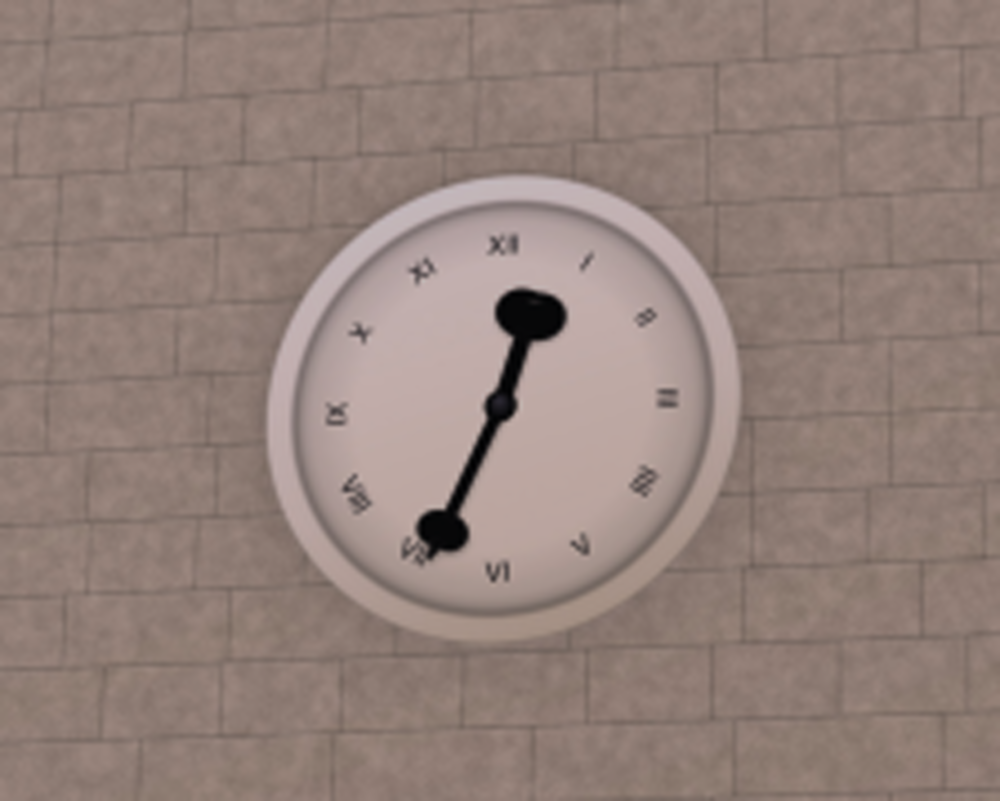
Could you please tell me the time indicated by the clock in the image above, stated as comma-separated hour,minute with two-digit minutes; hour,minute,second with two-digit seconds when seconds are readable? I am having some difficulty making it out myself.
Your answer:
12,34
